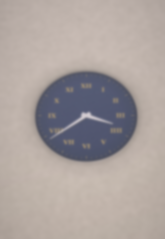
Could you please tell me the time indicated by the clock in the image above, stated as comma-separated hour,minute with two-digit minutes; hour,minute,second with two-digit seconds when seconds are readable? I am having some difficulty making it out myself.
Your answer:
3,39
